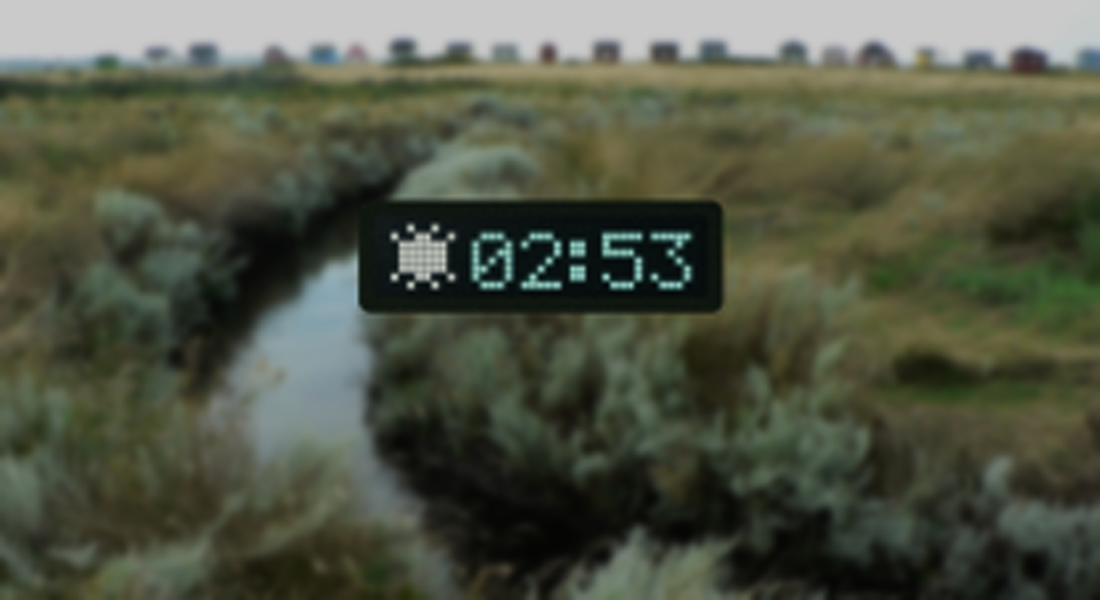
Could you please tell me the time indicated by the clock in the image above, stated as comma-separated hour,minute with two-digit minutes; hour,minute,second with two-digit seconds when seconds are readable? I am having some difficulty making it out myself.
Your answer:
2,53
